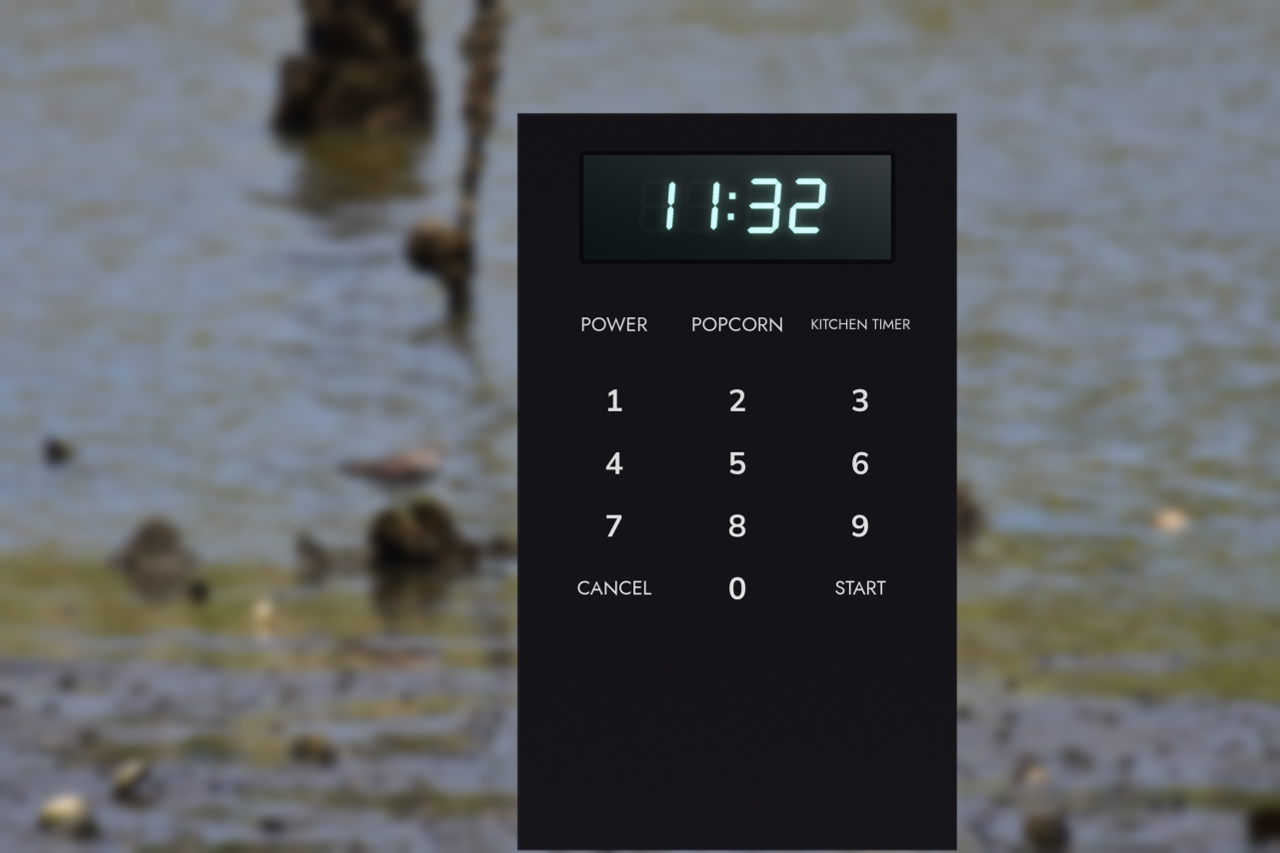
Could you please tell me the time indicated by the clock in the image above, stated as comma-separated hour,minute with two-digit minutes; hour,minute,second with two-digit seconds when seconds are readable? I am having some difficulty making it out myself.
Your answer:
11,32
